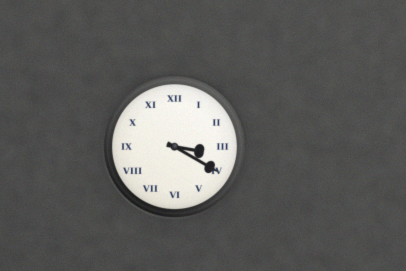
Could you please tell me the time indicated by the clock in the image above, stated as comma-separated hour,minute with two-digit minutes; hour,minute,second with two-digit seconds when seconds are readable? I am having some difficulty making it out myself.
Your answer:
3,20
